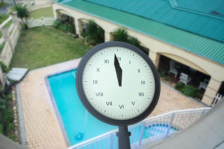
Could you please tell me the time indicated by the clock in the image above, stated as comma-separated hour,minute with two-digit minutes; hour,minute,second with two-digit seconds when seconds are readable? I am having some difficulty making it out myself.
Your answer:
11,59
